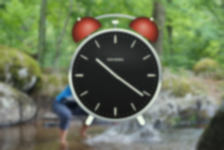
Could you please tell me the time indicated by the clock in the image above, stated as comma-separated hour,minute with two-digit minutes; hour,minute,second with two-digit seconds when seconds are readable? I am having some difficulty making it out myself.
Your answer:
10,21
